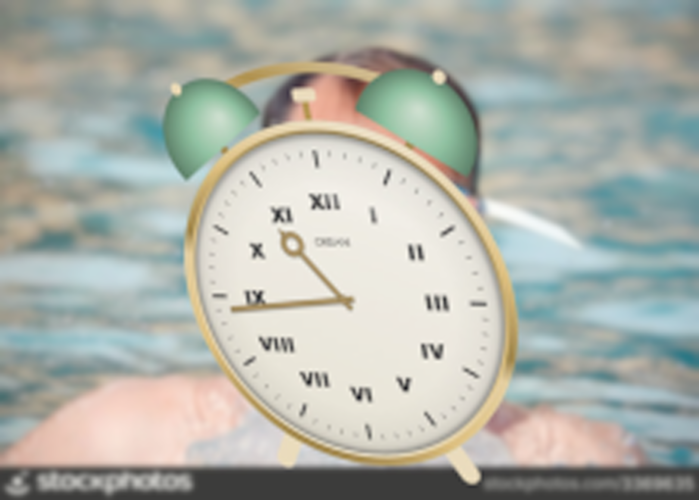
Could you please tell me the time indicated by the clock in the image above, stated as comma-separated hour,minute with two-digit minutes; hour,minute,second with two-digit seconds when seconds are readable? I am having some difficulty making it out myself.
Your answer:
10,44
